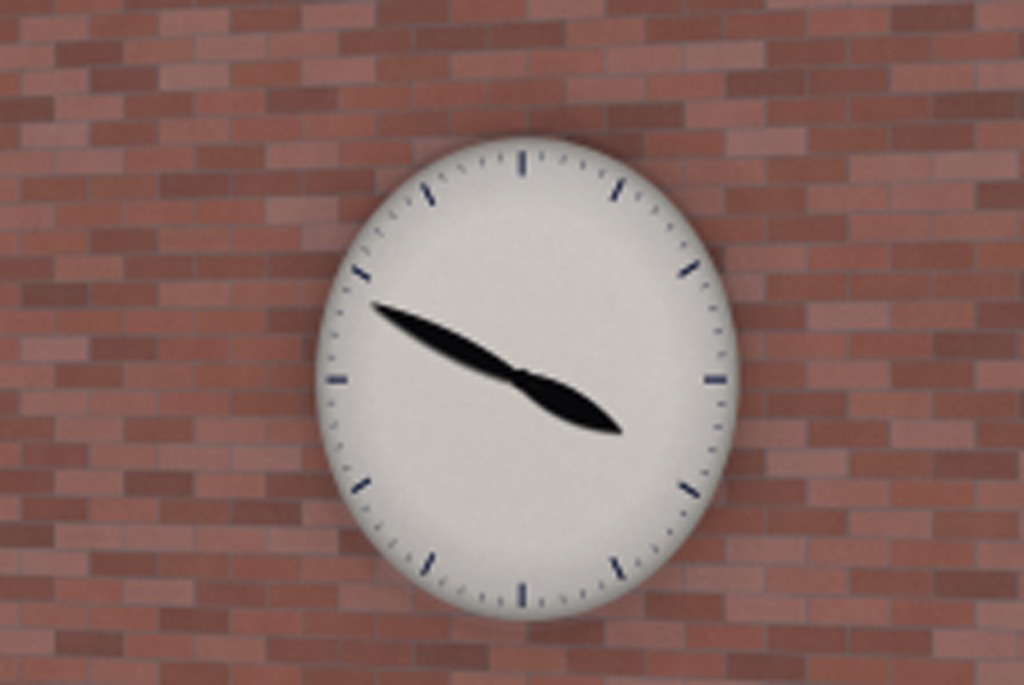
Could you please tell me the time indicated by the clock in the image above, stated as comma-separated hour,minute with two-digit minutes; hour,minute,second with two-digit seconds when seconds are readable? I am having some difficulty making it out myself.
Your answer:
3,49
